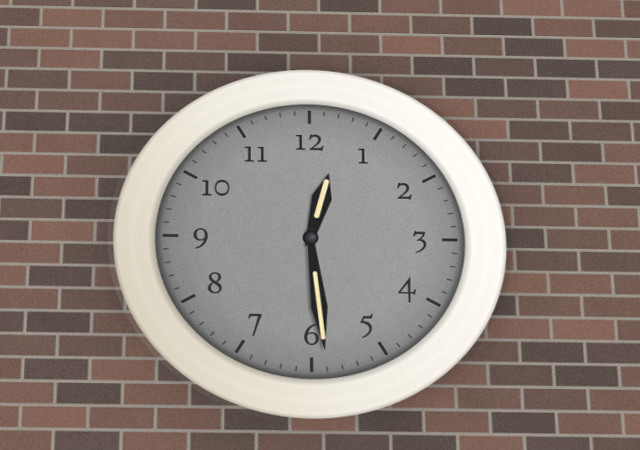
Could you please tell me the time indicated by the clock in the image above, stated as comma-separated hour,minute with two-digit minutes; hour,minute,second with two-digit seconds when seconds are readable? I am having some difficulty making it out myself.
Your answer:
12,29
